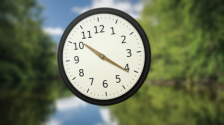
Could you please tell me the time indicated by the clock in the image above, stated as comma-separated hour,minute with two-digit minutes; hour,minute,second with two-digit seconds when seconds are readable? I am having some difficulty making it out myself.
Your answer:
10,21
